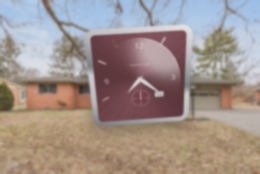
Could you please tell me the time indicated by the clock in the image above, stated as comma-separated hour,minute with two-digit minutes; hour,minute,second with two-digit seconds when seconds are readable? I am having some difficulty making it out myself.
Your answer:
7,22
